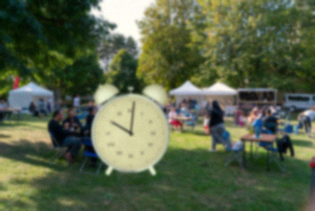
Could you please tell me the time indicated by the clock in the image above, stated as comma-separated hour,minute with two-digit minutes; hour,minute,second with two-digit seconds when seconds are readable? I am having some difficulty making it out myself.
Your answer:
10,01
